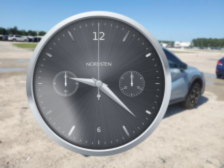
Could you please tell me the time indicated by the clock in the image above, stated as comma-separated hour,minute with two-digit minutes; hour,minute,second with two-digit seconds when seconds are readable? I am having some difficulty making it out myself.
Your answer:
9,22
